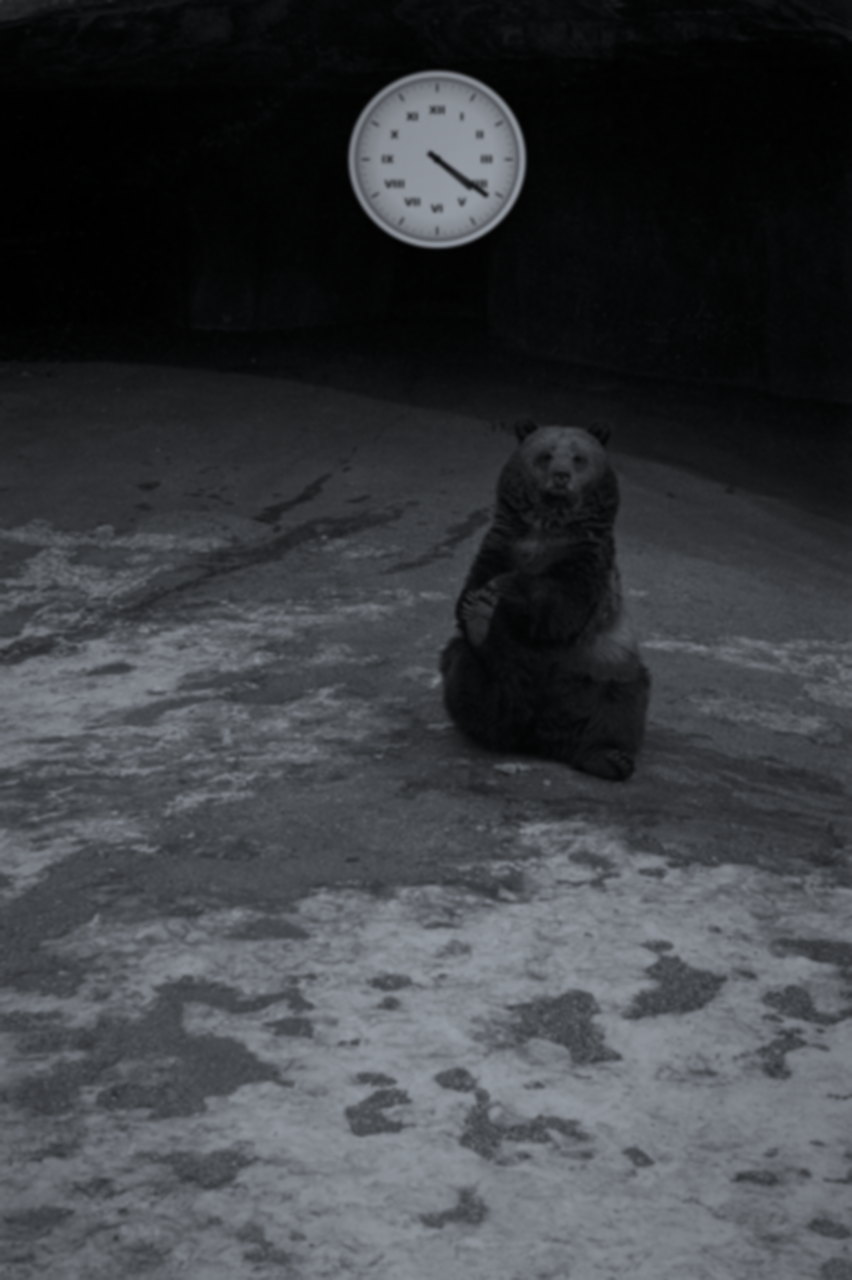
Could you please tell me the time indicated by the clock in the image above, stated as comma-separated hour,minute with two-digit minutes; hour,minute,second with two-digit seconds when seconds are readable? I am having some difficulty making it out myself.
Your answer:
4,21
